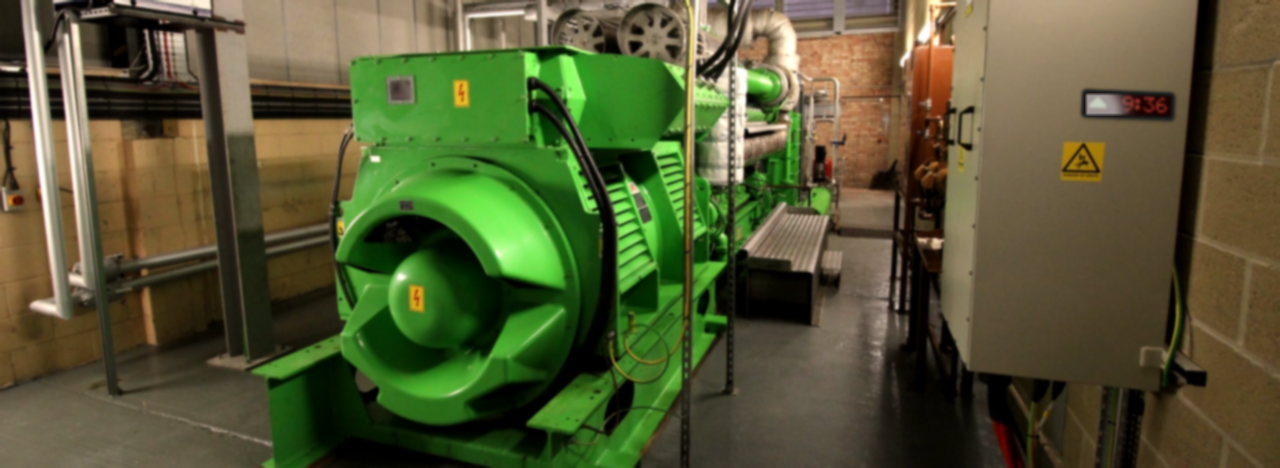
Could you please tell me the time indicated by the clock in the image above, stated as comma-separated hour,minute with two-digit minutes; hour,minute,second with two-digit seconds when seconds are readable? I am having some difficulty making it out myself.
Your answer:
9,36
